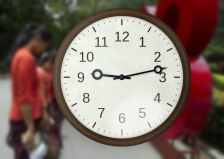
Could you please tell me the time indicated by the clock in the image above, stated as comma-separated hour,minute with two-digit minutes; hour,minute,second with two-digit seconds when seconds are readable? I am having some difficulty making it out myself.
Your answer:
9,13
